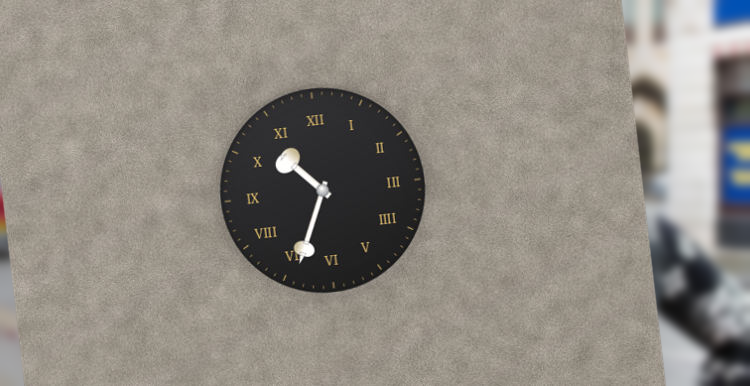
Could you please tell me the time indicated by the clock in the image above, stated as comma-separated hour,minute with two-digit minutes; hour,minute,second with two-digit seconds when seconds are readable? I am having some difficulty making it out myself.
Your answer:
10,34
